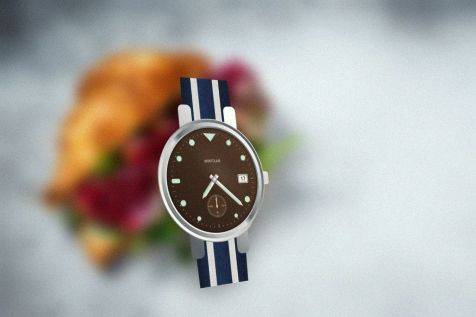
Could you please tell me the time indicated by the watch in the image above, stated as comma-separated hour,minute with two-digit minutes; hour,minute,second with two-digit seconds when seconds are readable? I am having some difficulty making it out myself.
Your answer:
7,22
